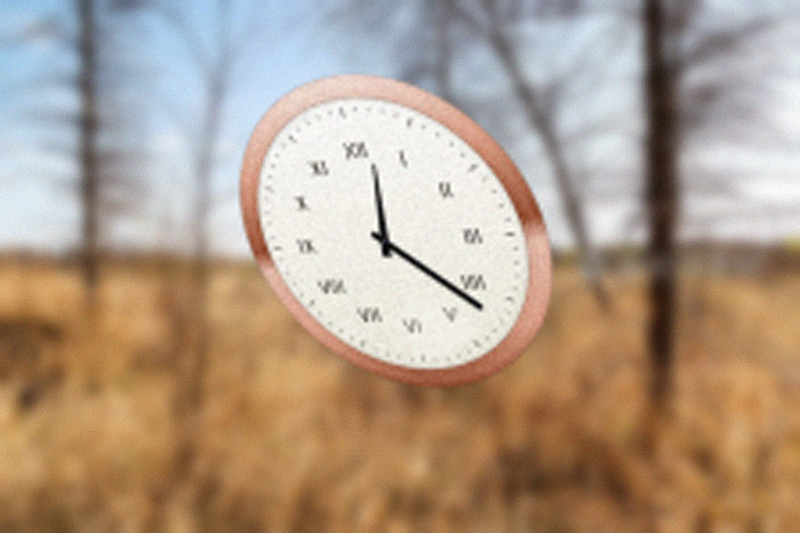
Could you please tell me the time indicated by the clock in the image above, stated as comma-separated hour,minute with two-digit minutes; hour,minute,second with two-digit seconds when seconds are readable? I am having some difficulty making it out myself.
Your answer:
12,22
